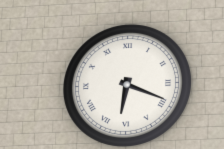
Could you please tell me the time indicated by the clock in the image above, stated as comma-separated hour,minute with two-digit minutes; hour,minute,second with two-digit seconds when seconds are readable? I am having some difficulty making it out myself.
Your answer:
6,19
